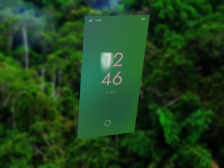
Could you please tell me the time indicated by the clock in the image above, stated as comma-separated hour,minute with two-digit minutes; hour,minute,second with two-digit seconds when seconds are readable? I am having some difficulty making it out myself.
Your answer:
12,46
